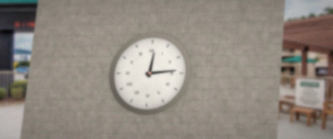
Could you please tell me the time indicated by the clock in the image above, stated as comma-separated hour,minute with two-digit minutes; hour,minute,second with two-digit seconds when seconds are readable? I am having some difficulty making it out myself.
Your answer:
12,14
